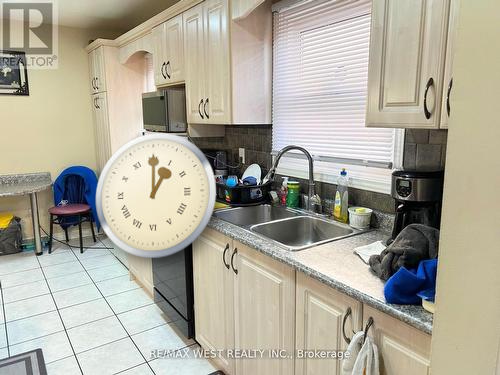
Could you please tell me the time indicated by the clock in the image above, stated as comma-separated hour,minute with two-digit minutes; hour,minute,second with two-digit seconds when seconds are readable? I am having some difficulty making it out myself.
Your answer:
1,00
